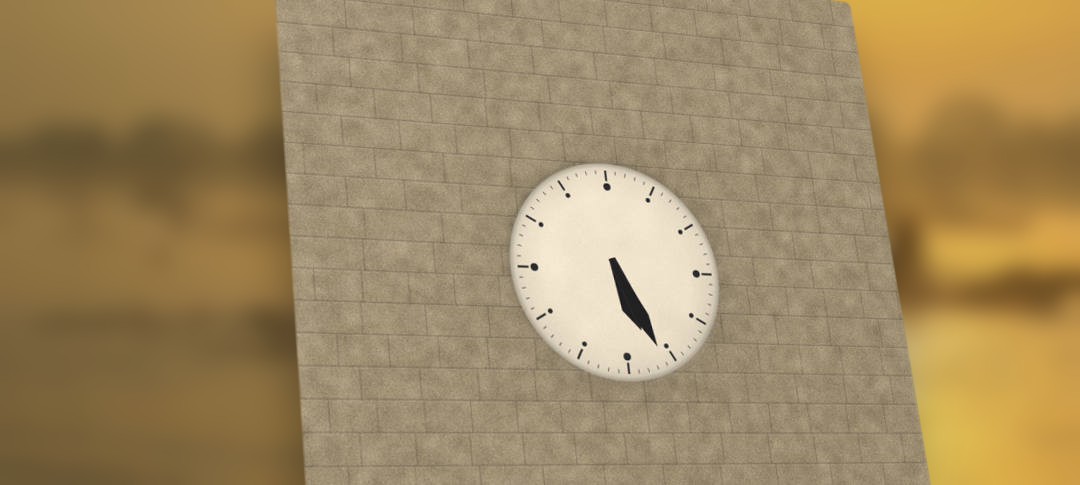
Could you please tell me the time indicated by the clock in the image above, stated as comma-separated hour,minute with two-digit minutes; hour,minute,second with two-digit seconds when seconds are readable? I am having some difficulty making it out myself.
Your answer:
5,26
